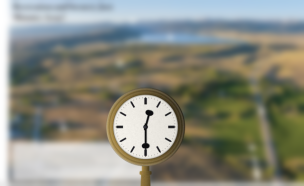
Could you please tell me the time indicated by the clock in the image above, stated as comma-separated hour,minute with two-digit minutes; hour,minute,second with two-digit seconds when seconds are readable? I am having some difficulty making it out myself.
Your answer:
12,30
